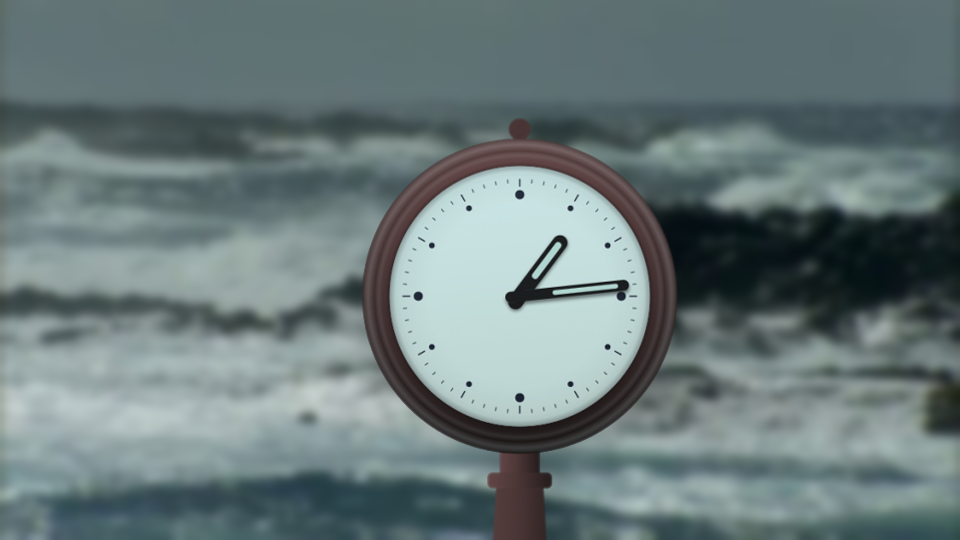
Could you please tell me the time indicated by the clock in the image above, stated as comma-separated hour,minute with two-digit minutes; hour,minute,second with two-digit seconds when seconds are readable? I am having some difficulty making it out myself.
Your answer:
1,14
